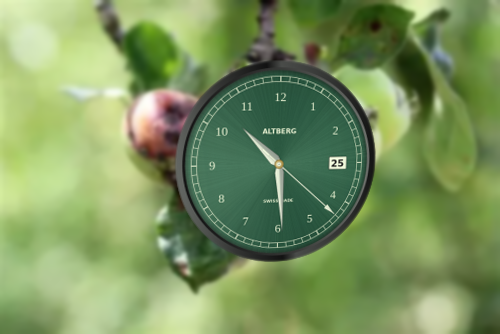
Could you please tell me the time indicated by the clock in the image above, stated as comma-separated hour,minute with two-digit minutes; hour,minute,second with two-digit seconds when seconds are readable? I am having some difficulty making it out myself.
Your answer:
10,29,22
